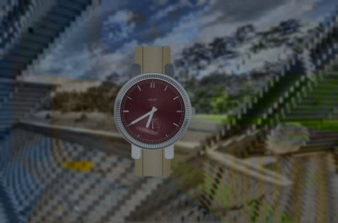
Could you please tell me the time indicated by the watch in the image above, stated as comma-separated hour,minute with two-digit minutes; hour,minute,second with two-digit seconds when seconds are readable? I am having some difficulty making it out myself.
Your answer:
6,40
